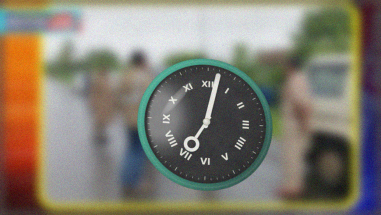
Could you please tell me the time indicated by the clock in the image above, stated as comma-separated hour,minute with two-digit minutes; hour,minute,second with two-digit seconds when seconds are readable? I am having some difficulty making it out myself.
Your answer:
7,02
